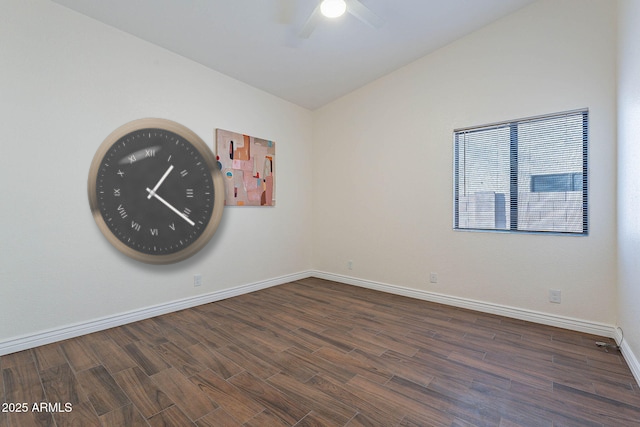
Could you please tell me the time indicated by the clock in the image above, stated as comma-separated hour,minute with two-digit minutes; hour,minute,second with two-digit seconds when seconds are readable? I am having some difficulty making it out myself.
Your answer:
1,21
